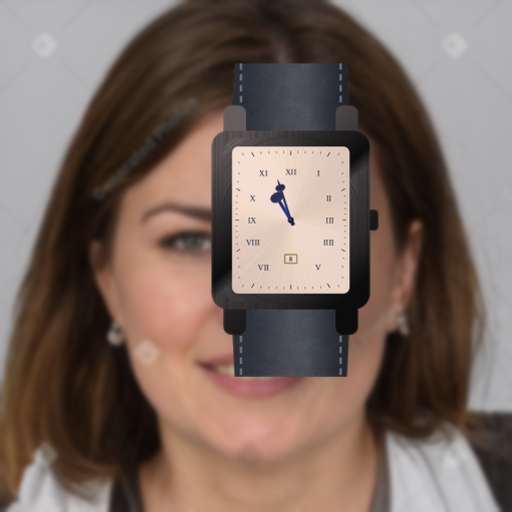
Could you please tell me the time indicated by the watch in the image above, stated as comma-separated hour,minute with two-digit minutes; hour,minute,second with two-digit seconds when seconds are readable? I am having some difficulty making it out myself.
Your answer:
10,57
